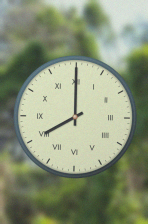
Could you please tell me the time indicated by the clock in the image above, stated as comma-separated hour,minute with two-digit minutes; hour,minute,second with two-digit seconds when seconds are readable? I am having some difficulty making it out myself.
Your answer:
8,00
